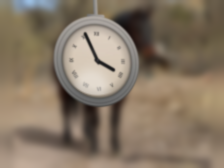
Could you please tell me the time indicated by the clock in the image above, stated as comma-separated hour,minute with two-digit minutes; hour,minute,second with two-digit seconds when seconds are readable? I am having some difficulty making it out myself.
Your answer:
3,56
